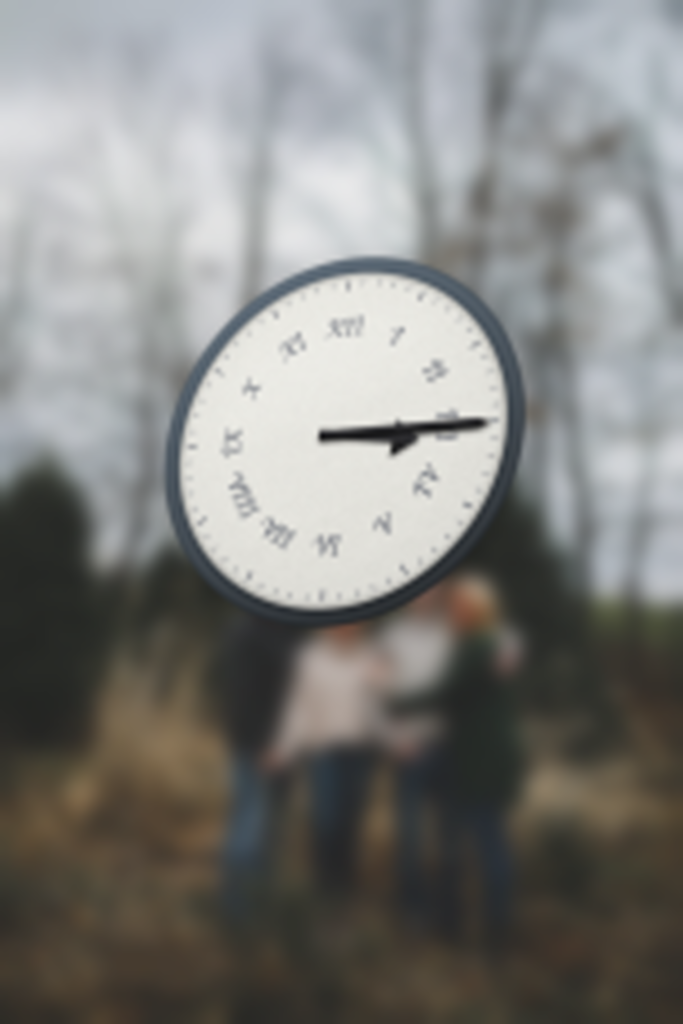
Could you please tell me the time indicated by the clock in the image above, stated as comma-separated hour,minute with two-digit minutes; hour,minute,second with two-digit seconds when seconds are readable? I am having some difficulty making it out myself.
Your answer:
3,15
